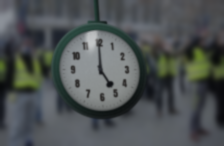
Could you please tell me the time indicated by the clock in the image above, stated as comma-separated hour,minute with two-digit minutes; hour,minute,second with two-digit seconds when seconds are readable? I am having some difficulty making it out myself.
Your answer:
5,00
